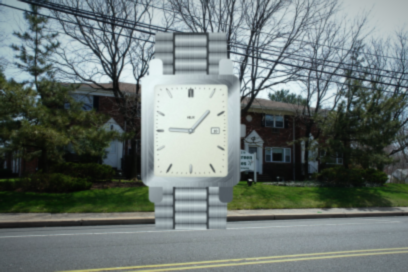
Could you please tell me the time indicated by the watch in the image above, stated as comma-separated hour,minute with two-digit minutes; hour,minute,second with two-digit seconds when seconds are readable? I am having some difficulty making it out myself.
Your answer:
9,07
